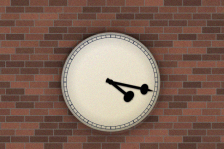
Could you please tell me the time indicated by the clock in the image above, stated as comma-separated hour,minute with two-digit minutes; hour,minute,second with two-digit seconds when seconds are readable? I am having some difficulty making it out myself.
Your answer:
4,17
